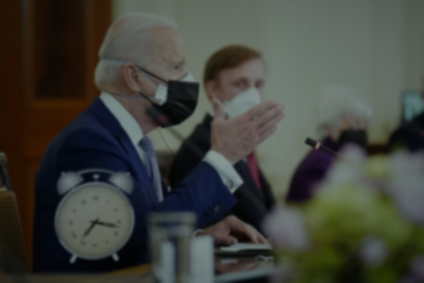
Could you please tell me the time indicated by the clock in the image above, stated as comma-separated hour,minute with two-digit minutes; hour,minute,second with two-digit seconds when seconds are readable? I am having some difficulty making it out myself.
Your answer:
7,17
